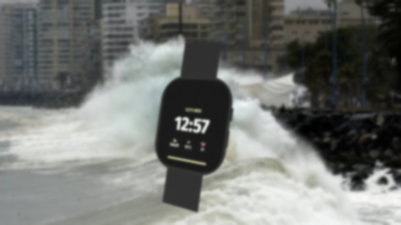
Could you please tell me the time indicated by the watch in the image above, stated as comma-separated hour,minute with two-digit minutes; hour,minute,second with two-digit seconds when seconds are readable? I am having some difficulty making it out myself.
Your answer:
12,57
